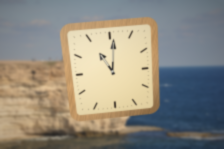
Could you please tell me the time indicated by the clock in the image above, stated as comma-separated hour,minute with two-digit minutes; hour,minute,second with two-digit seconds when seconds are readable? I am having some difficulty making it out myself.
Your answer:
11,01
